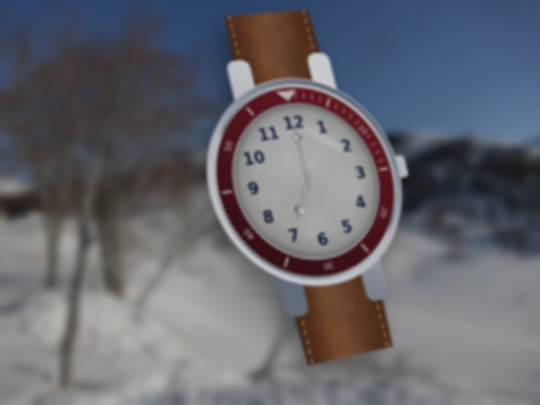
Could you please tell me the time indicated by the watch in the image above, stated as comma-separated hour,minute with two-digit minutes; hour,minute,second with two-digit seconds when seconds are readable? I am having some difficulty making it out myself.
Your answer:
7,00
